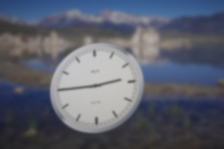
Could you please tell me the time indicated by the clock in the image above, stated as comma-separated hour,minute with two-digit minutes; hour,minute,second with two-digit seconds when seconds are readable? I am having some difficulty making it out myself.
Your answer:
2,45
